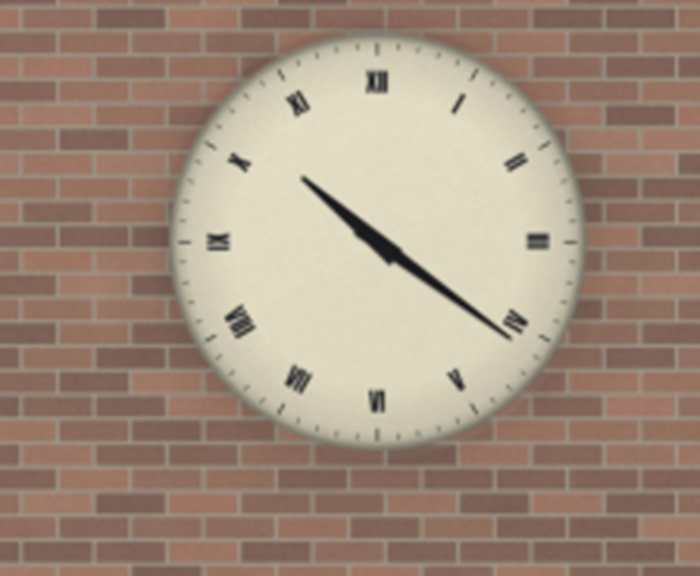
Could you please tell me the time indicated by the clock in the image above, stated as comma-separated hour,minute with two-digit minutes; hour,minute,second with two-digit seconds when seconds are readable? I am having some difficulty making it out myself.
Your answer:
10,21
